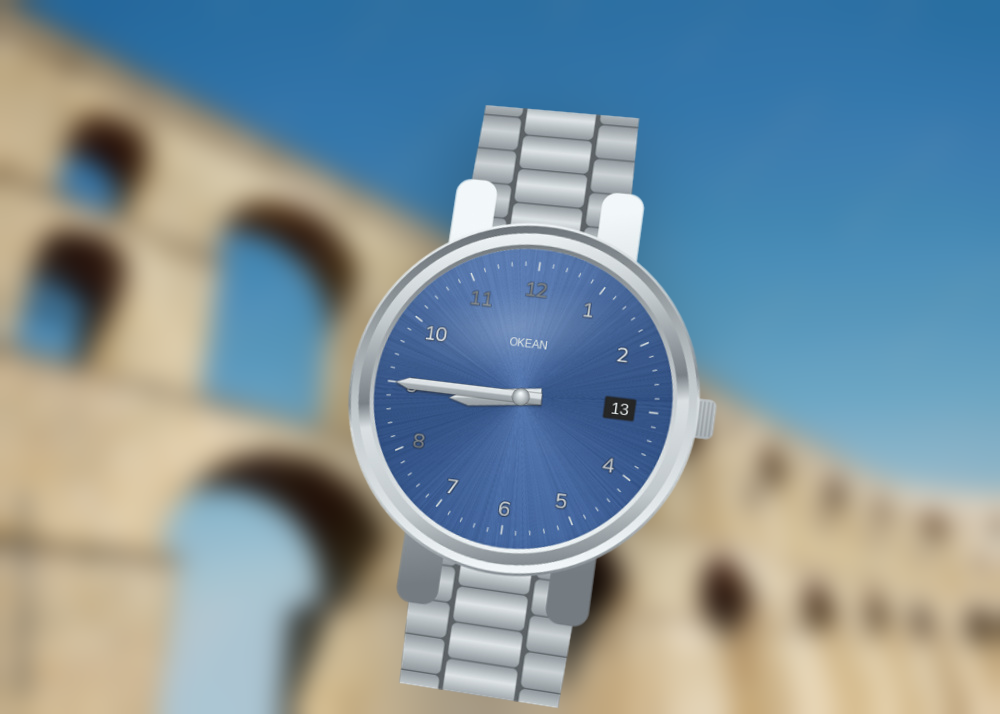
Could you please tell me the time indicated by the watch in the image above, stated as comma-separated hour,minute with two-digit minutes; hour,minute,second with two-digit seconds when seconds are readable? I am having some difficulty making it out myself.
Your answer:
8,45
